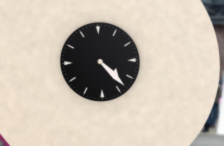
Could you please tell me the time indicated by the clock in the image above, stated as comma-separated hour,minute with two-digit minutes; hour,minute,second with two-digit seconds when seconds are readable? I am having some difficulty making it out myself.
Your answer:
4,23
